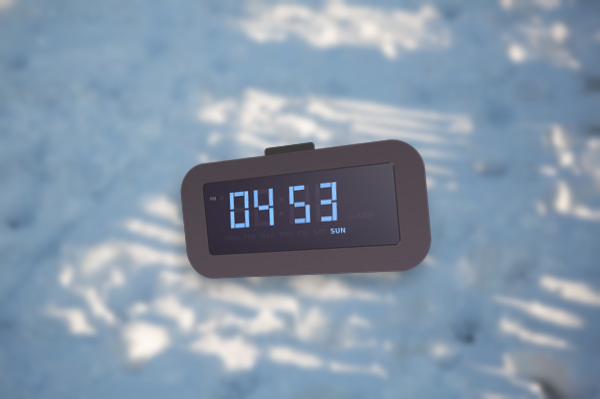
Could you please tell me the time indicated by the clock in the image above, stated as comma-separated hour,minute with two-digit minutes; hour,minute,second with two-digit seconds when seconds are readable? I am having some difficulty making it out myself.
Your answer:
4,53
